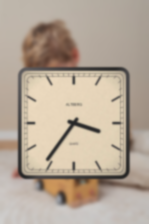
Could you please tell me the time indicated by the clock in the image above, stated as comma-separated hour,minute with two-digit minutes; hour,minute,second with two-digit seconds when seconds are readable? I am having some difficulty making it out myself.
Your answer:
3,36
